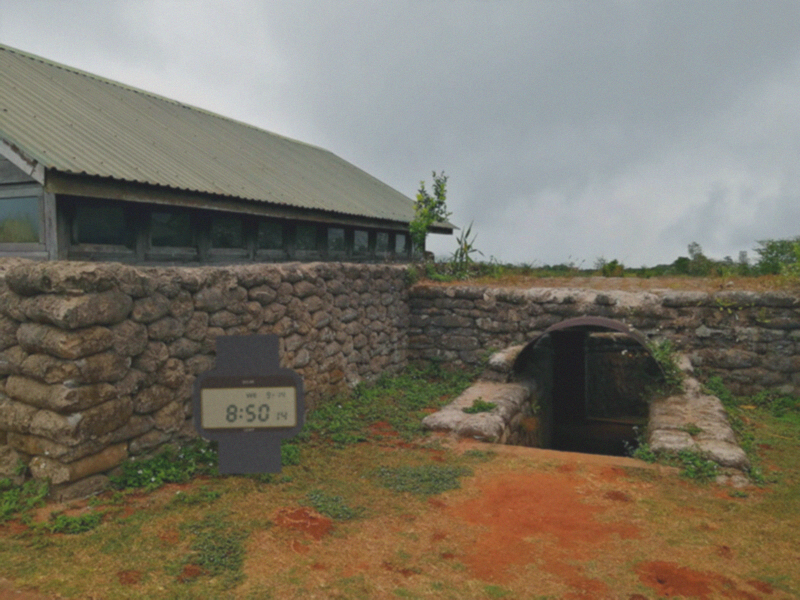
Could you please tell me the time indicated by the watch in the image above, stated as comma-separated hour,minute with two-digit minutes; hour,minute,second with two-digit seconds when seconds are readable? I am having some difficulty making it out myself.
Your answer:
8,50,14
